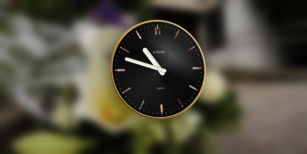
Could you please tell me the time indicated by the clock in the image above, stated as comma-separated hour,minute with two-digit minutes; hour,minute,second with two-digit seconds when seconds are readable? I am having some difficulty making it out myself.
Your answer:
10,48
